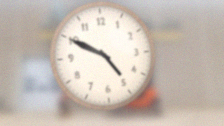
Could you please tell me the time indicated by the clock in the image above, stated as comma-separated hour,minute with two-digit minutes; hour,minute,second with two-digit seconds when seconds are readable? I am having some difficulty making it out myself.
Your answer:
4,50
